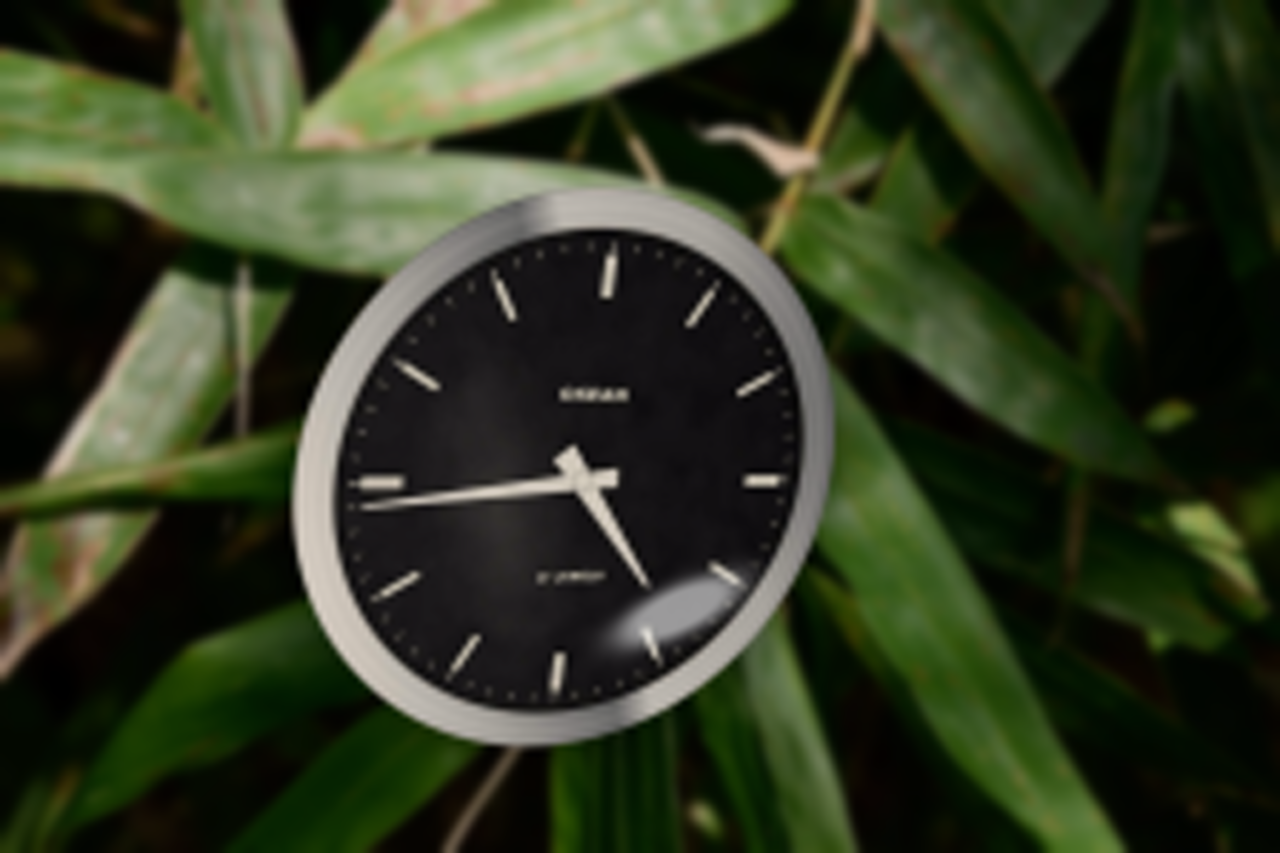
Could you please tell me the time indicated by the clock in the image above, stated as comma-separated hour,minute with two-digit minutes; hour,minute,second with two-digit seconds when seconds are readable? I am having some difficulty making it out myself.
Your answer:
4,44
